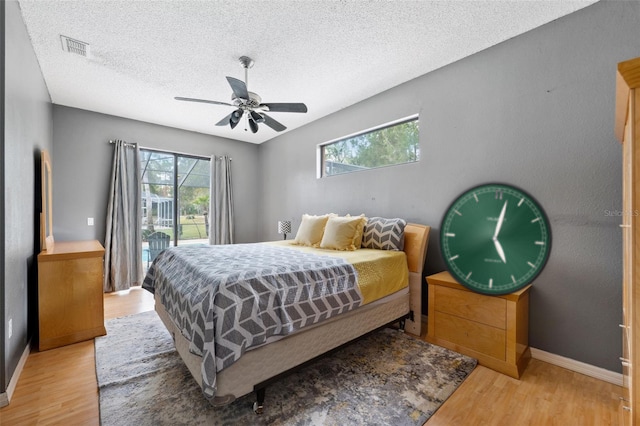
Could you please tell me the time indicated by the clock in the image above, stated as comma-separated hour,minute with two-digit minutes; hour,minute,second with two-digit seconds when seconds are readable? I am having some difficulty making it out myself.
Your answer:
5,02
